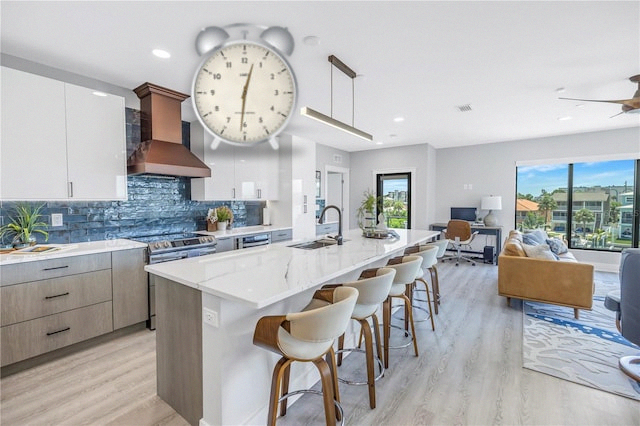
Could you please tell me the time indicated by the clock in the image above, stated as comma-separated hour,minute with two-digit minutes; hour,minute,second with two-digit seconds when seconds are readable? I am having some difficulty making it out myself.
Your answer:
12,31
